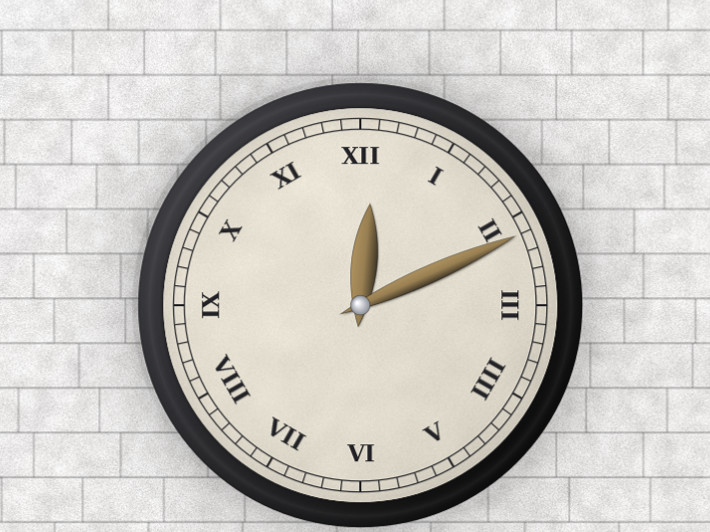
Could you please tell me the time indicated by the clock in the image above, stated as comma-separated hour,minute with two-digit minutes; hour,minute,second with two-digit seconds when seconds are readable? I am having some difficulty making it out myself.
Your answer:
12,11
